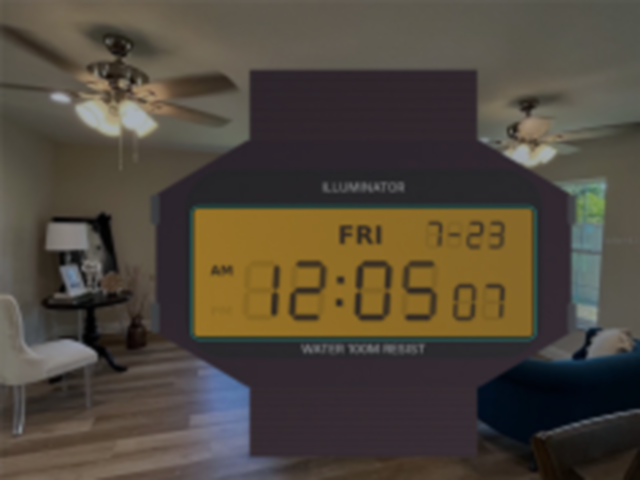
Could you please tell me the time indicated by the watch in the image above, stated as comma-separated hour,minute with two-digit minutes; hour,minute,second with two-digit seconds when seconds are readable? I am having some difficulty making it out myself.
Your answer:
12,05,07
